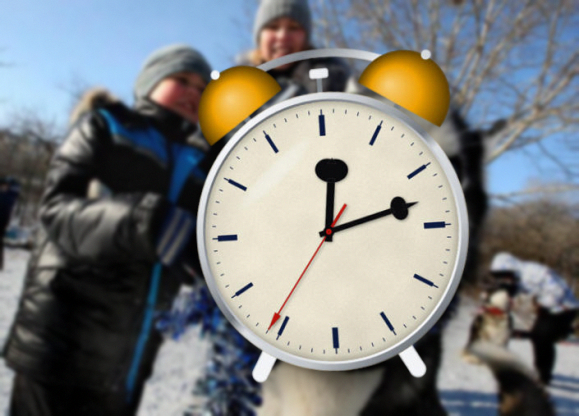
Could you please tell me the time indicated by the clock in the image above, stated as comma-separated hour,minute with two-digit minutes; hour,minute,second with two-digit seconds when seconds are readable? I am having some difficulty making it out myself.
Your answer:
12,12,36
